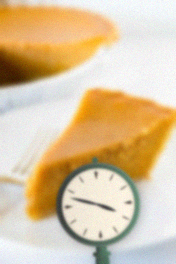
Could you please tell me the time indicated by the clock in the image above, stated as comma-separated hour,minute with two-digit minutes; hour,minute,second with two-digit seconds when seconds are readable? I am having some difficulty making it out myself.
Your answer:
3,48
